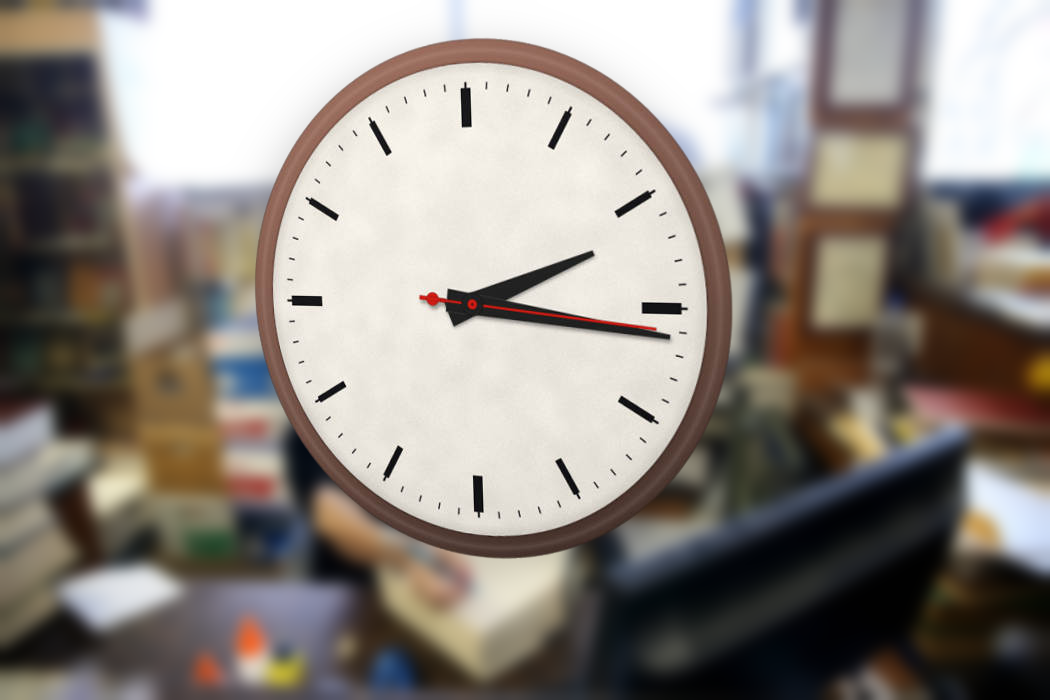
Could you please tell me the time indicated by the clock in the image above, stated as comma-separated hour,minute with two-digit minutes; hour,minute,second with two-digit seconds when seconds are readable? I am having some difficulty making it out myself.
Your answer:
2,16,16
